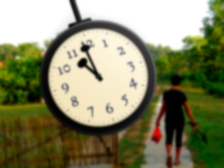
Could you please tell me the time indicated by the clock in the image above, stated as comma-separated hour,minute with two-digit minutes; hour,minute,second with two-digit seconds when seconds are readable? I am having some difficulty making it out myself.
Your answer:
10,59
